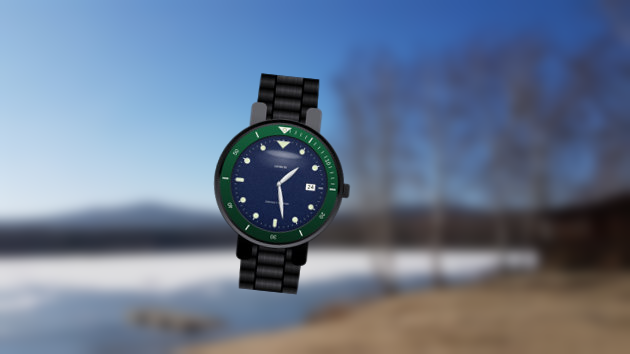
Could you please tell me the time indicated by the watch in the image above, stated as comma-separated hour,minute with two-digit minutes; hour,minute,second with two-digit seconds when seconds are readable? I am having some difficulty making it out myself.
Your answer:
1,28
